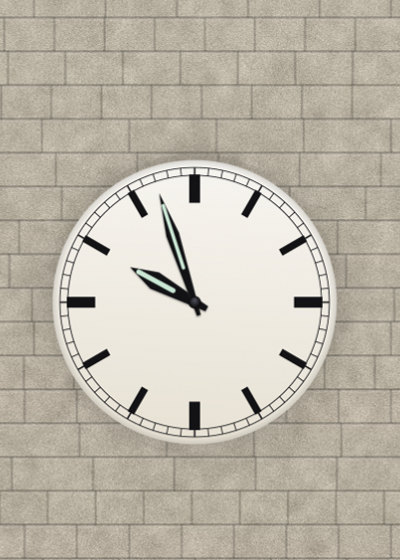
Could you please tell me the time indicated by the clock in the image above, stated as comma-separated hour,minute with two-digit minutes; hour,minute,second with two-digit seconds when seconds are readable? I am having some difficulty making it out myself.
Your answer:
9,57
